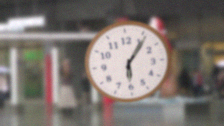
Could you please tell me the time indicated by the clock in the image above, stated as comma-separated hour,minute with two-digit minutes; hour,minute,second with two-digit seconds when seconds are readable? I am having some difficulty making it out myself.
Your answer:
6,06
